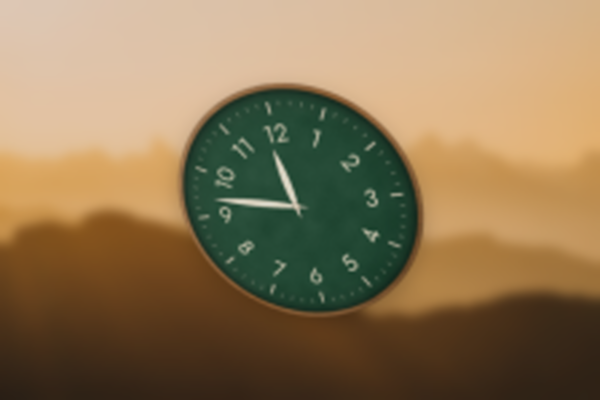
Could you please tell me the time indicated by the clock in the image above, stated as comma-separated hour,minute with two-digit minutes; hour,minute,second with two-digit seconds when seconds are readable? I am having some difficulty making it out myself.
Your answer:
11,47
